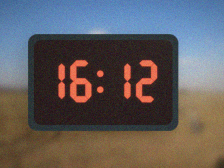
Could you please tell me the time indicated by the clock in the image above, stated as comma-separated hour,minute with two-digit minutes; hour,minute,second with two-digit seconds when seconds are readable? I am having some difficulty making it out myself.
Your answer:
16,12
